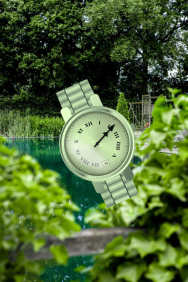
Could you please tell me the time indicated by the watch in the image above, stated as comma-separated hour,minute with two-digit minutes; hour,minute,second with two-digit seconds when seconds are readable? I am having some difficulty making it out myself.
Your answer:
2,11
